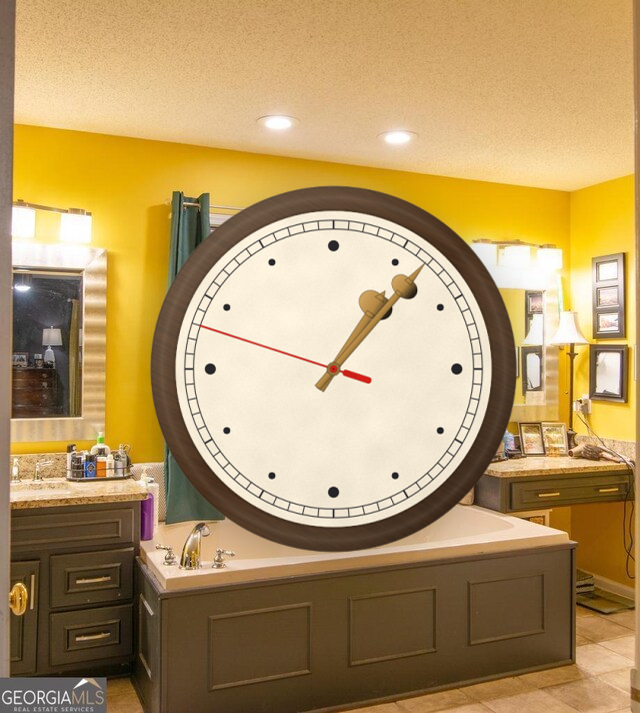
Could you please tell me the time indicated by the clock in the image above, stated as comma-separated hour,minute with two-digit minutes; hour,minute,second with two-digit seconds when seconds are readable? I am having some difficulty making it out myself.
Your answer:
1,06,48
